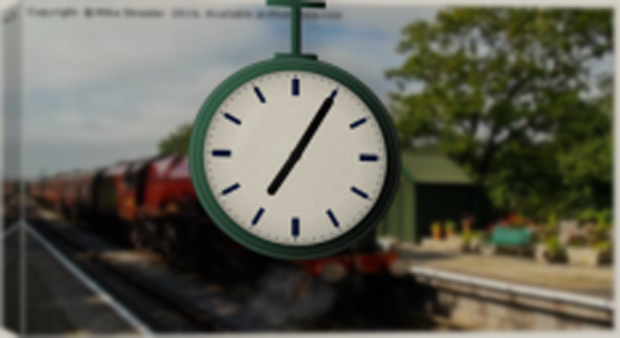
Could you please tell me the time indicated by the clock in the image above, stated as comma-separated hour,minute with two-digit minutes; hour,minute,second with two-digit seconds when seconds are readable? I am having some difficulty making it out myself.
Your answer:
7,05
